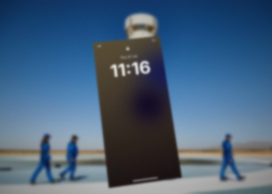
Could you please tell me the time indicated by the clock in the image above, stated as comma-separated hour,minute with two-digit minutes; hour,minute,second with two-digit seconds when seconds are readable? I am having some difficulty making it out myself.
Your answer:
11,16
